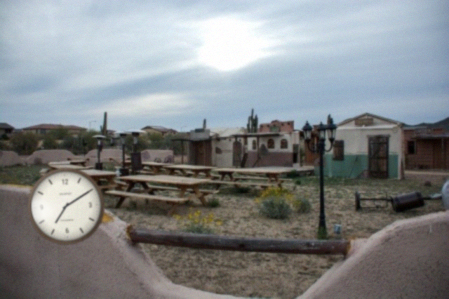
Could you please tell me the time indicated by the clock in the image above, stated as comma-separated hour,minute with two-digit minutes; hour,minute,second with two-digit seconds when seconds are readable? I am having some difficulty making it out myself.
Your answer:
7,10
